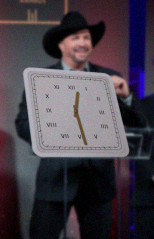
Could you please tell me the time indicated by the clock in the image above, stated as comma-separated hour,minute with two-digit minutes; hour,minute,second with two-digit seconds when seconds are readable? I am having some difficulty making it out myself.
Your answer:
12,29
